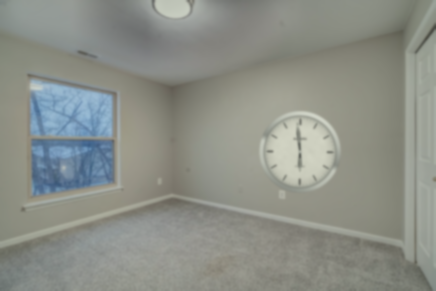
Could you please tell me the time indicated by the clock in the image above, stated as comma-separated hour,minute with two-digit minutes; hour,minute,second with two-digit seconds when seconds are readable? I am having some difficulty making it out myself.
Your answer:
5,59
